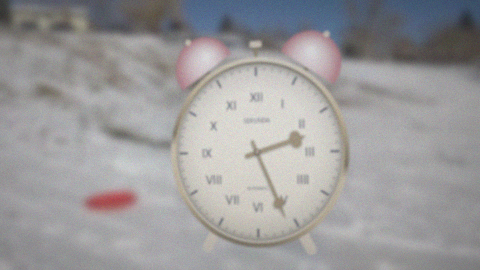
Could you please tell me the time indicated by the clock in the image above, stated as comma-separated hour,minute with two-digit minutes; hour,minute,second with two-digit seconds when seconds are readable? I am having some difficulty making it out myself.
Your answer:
2,26
